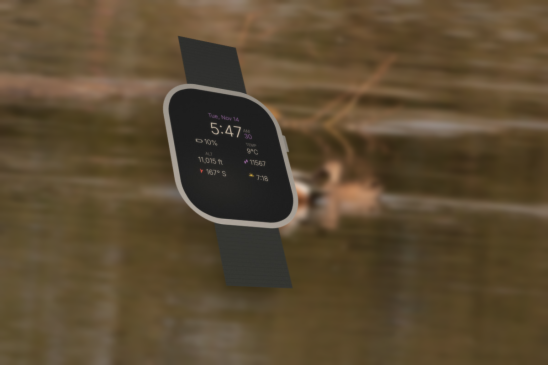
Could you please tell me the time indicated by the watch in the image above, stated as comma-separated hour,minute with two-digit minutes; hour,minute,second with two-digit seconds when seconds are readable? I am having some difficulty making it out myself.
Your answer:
5,47
